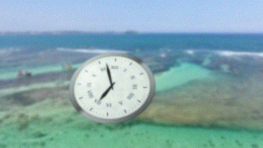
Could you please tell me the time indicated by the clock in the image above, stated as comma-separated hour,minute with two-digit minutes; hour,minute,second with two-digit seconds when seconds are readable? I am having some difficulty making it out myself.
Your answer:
6,57
